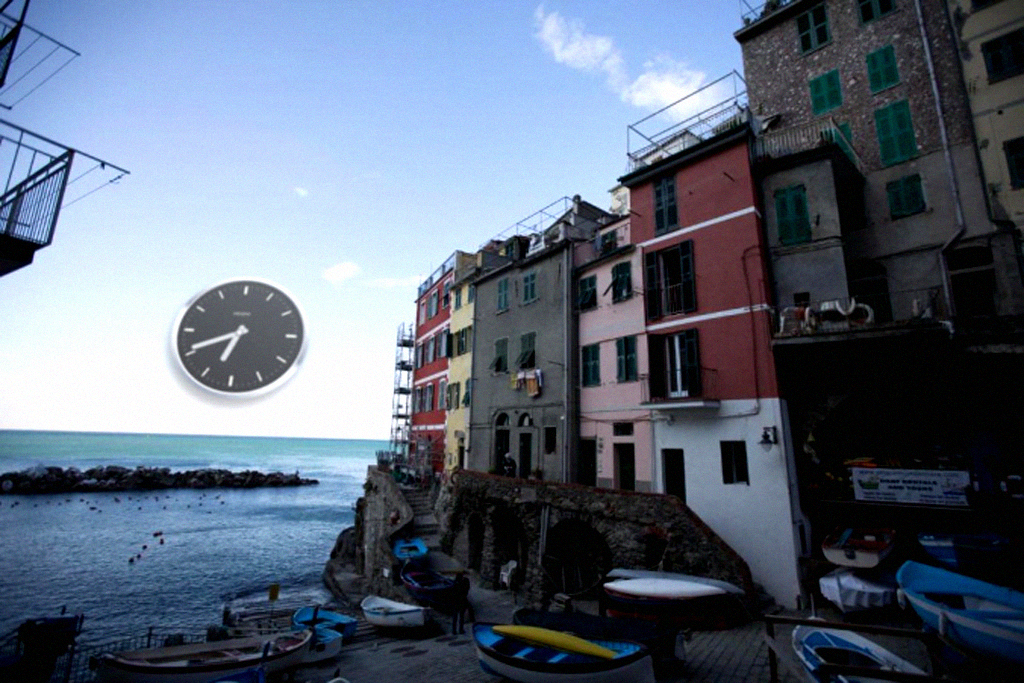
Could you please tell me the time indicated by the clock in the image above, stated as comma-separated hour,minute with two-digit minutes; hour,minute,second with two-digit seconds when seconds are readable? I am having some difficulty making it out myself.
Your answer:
6,41
